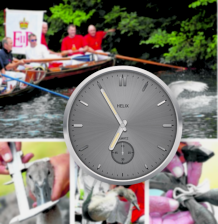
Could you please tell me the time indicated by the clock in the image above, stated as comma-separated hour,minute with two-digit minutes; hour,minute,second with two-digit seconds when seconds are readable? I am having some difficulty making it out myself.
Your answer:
6,55
